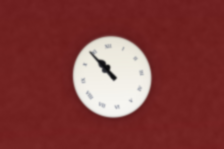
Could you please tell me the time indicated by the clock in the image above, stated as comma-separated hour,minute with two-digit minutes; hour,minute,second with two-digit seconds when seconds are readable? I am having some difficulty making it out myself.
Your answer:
10,54
